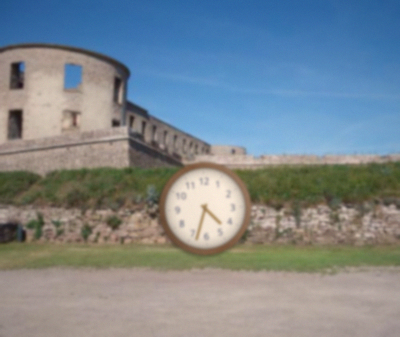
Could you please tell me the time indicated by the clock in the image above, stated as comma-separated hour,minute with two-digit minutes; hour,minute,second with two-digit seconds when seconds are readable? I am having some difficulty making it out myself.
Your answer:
4,33
